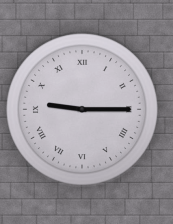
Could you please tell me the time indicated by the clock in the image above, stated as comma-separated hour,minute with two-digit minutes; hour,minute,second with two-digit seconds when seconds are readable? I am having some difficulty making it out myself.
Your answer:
9,15
